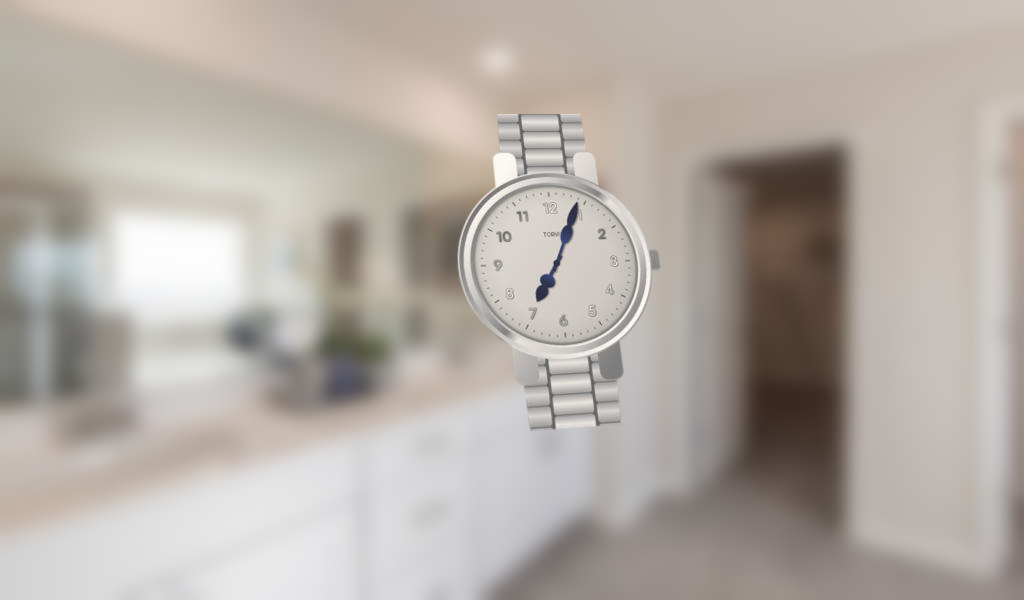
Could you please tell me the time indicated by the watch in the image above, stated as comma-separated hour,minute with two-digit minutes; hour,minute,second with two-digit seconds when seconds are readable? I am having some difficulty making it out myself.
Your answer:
7,04
